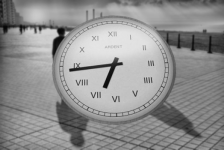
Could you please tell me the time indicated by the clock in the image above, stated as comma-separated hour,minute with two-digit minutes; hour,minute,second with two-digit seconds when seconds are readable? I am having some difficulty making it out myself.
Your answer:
6,44
